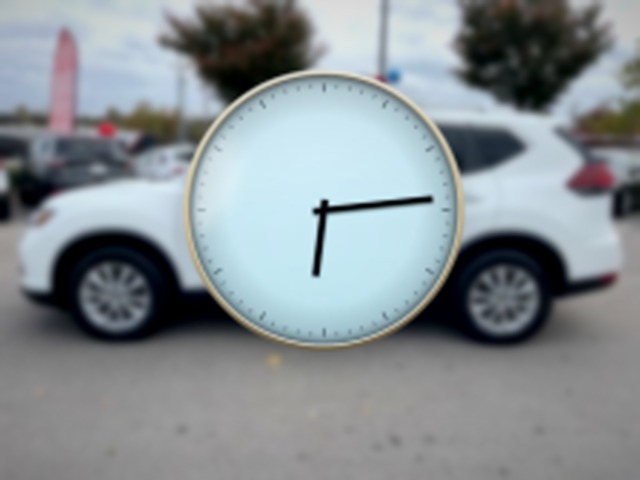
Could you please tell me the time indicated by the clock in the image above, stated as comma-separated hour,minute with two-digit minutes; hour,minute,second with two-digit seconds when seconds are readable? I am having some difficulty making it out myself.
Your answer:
6,14
